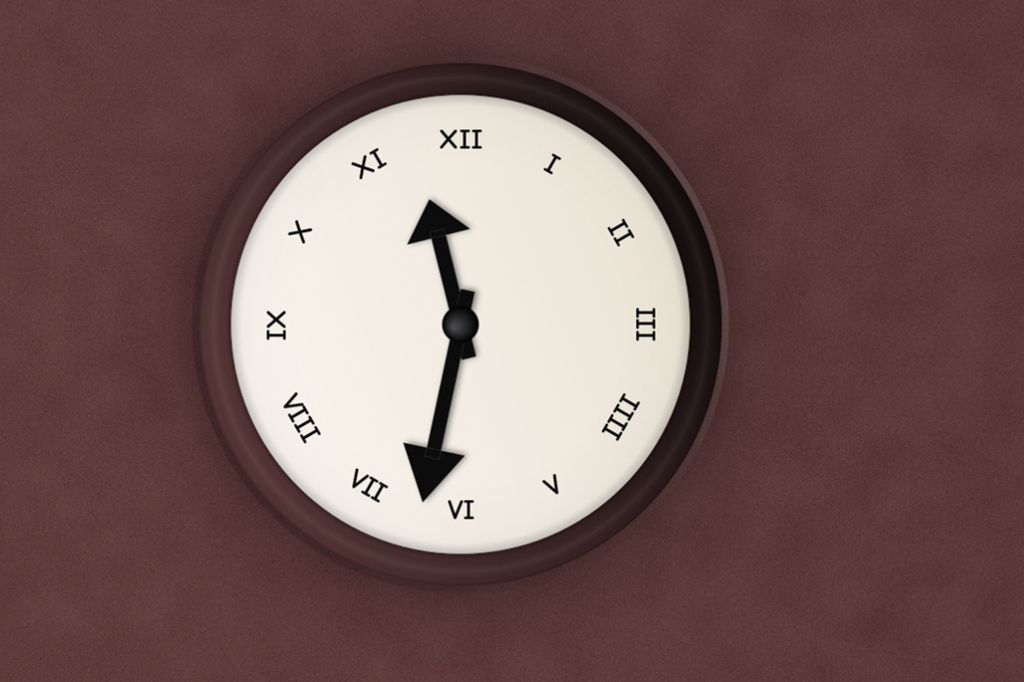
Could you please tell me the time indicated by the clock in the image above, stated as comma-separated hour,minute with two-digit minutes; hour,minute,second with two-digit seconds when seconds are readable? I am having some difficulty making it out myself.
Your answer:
11,32
